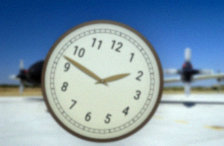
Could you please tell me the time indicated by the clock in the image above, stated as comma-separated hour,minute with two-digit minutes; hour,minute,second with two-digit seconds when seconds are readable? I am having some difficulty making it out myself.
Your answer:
1,47
